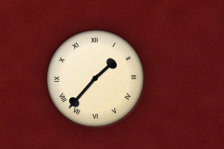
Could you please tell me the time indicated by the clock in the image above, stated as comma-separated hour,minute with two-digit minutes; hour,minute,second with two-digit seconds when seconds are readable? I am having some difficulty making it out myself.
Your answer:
1,37
